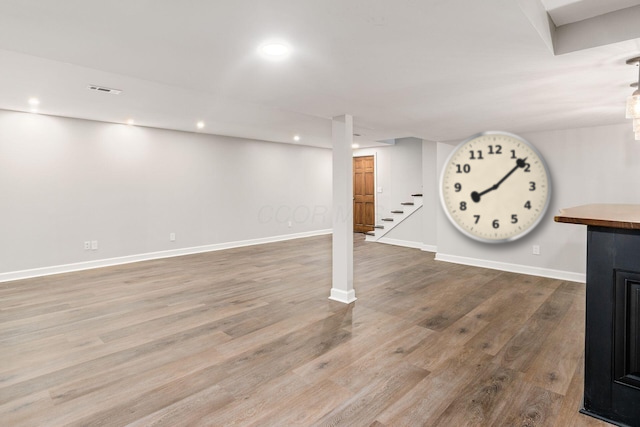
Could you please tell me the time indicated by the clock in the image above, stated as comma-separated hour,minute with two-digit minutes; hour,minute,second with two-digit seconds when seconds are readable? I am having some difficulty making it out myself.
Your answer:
8,08
